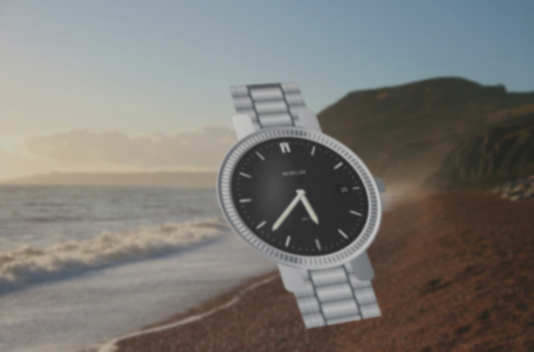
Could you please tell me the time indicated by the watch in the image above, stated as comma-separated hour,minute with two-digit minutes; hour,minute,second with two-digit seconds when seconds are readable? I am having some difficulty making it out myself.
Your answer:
5,38
